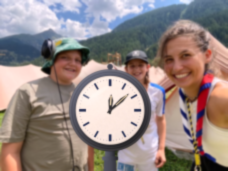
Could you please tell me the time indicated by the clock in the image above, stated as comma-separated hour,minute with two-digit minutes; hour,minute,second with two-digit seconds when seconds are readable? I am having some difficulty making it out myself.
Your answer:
12,08
